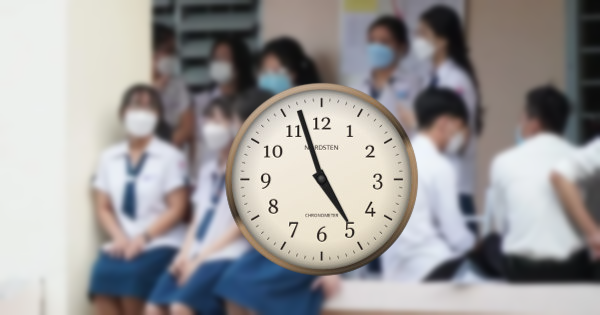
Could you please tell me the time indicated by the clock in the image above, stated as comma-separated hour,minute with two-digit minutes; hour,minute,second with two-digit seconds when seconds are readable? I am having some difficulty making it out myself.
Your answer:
4,57
